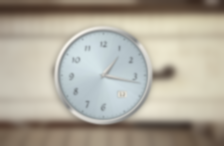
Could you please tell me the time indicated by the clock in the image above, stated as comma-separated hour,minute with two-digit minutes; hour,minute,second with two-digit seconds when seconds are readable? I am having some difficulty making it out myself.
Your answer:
1,17
